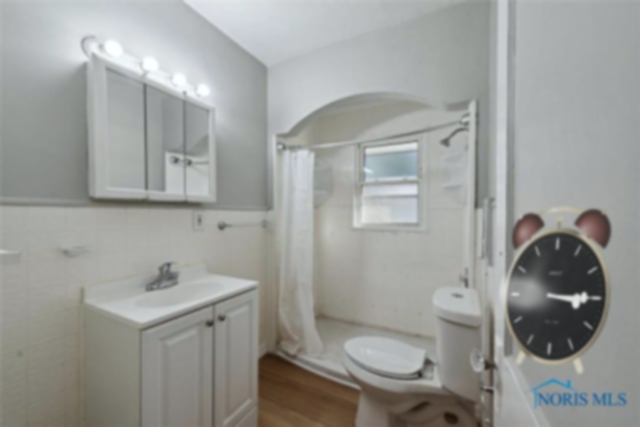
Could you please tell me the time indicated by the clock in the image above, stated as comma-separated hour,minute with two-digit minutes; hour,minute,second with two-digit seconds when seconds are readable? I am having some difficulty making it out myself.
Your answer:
3,15
